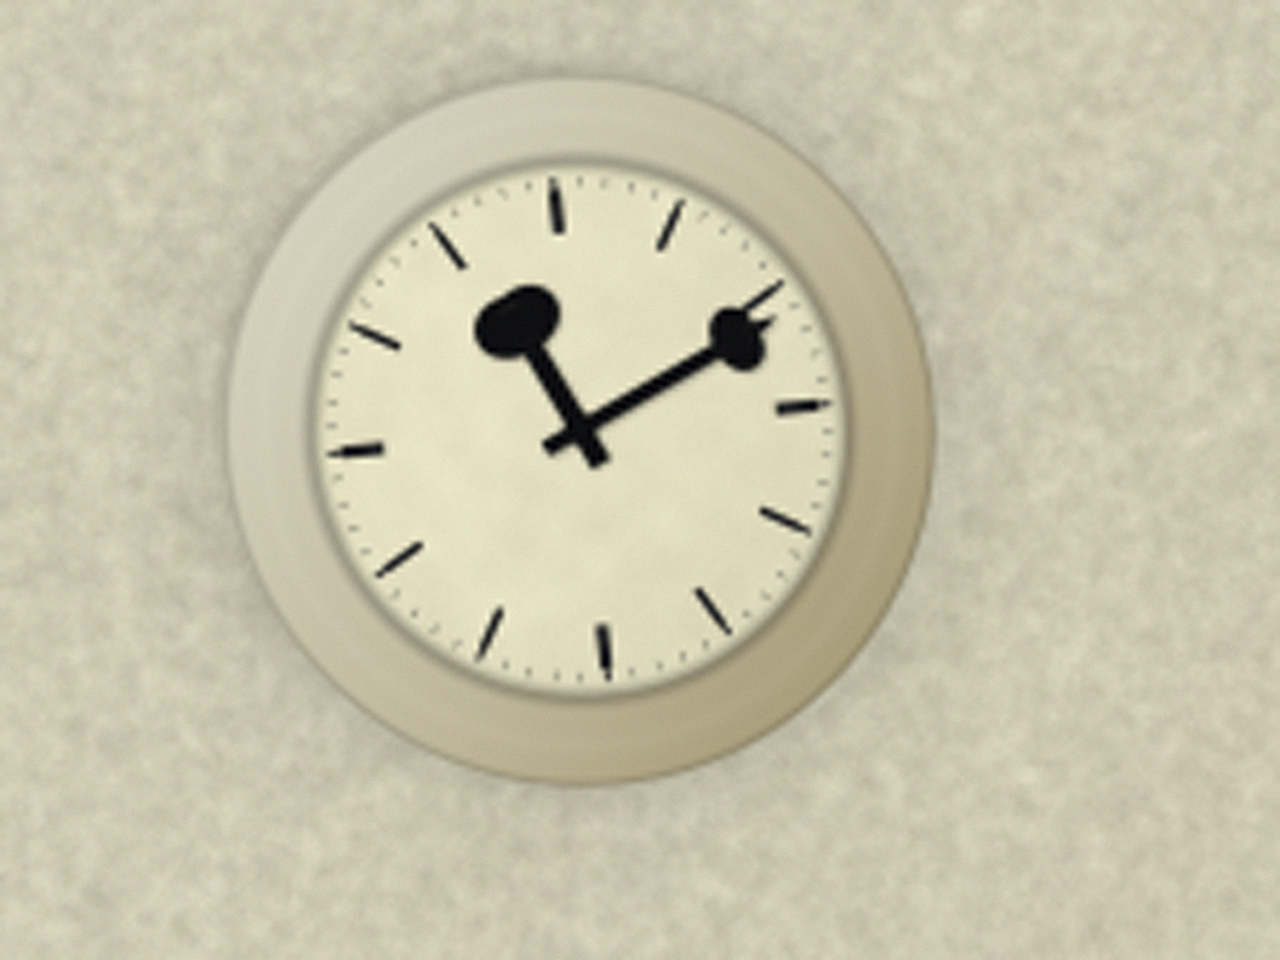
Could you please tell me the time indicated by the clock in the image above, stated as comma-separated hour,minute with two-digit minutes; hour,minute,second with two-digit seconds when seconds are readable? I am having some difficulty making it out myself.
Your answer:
11,11
